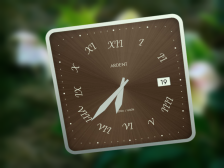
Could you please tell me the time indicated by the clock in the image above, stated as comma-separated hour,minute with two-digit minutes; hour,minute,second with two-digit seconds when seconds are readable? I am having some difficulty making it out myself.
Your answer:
6,38
